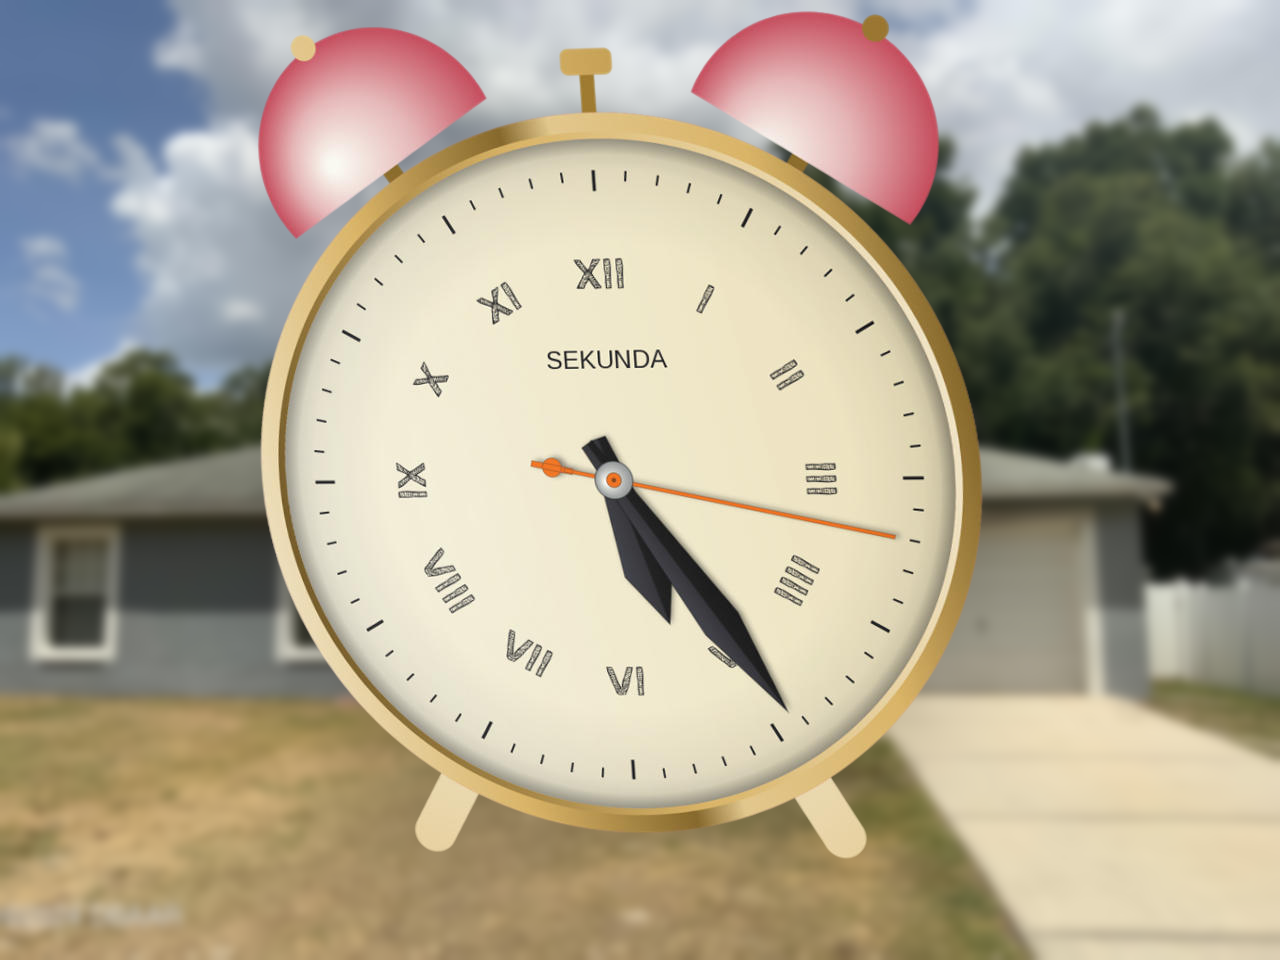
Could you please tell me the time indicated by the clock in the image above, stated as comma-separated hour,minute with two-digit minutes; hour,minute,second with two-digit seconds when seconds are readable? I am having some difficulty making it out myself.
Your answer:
5,24,17
